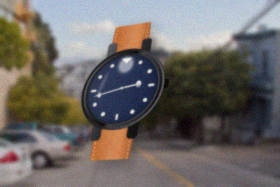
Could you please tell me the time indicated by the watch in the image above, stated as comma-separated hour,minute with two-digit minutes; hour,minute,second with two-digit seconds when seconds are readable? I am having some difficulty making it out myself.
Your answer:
2,43
